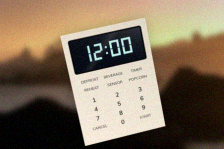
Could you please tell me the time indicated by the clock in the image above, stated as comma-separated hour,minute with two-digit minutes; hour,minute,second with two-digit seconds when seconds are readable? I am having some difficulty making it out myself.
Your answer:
12,00
